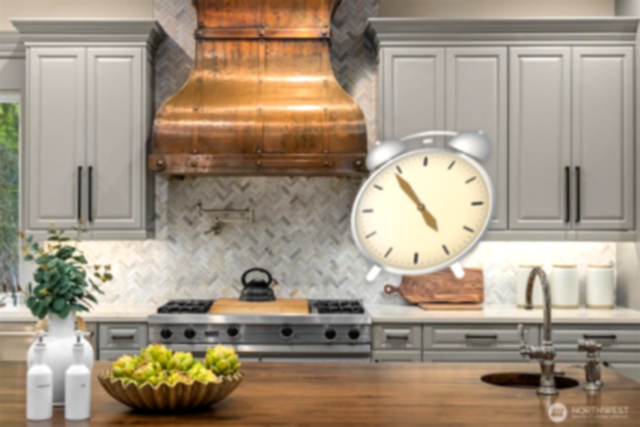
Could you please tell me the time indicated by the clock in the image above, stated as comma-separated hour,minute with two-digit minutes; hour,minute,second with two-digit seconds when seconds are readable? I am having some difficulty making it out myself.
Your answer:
4,54
